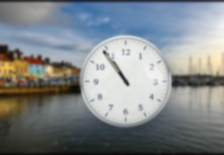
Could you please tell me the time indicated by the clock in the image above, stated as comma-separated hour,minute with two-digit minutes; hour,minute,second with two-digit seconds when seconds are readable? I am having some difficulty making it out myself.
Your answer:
10,54
